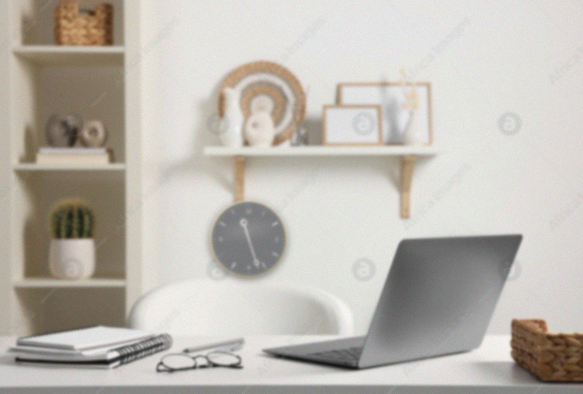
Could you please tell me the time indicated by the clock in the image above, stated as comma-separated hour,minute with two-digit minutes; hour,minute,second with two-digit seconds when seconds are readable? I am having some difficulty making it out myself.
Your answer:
11,27
